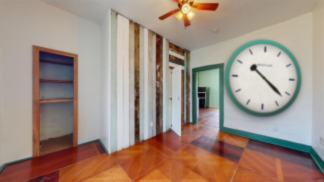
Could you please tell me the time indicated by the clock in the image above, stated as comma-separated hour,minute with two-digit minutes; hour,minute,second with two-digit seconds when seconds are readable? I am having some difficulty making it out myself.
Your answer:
10,22
